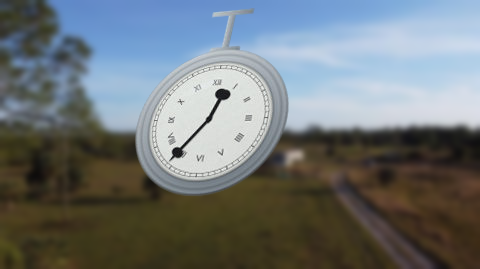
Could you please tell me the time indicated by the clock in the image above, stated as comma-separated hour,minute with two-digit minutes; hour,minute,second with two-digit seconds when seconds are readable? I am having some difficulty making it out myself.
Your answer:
12,36
